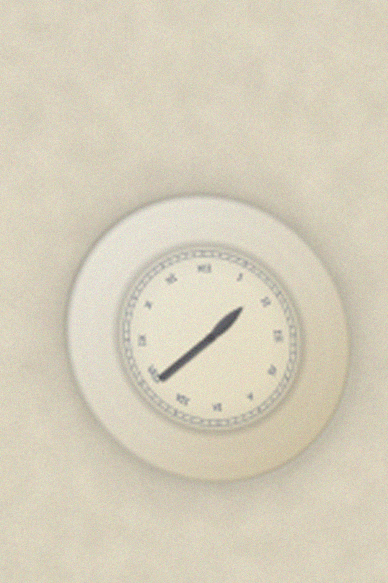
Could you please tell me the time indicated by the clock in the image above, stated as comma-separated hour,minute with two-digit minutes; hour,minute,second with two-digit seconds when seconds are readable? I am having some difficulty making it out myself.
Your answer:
1,39
